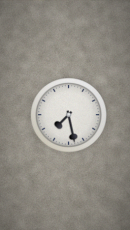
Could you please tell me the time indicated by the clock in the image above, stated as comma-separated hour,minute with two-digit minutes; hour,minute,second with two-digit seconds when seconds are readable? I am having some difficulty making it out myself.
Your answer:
7,28
